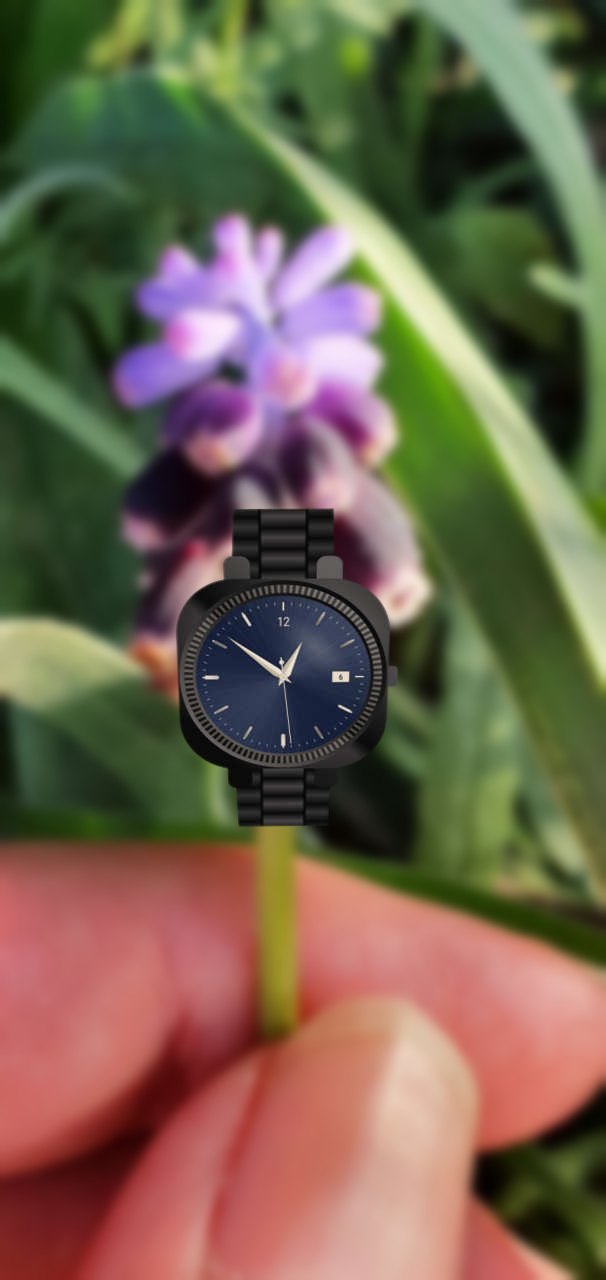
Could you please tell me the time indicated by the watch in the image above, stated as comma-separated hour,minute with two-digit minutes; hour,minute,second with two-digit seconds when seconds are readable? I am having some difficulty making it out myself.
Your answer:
12,51,29
